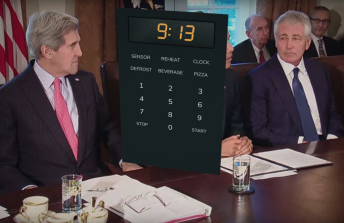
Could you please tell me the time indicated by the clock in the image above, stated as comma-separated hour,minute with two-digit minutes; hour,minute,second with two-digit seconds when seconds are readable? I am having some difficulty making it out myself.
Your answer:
9,13
